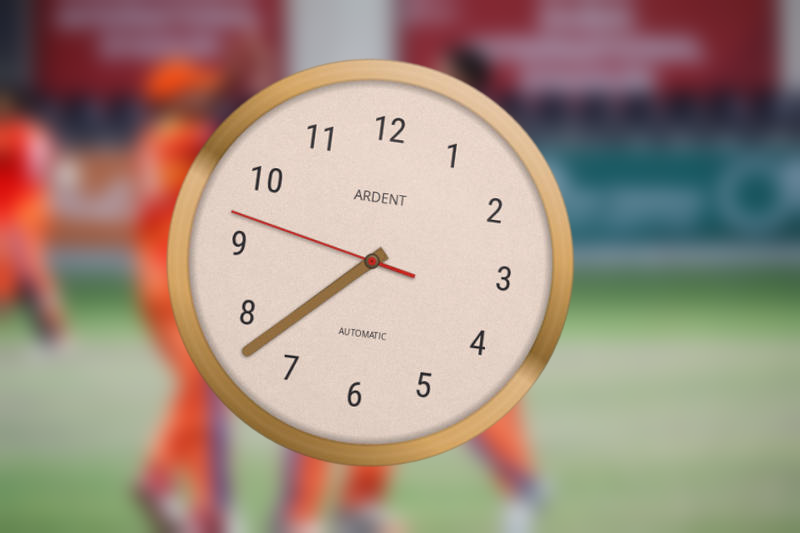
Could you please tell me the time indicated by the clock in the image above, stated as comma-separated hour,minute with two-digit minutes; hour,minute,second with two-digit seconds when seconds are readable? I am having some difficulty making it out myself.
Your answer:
7,37,47
